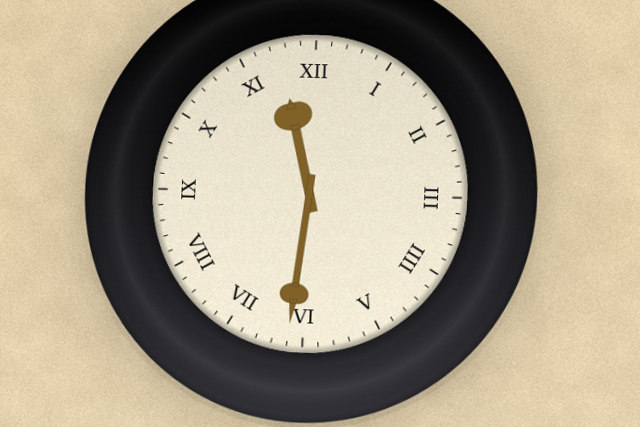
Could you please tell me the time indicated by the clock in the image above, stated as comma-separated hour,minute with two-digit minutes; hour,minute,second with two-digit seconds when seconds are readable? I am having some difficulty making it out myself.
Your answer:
11,31
